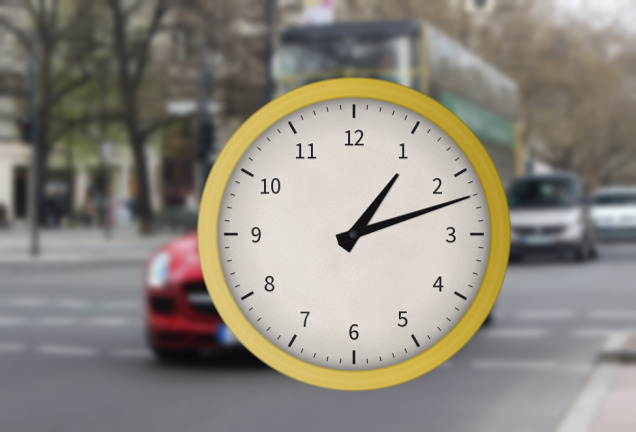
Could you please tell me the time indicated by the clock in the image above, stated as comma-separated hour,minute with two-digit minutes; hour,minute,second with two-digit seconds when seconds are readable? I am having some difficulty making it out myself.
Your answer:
1,12
